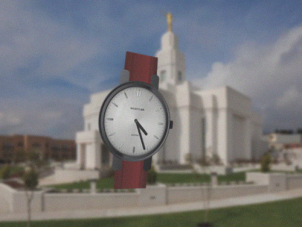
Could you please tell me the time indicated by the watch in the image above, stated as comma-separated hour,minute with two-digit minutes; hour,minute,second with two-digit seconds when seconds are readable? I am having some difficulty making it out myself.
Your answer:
4,26
